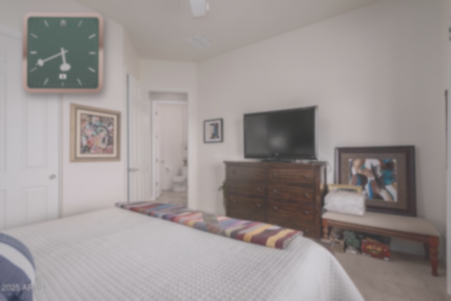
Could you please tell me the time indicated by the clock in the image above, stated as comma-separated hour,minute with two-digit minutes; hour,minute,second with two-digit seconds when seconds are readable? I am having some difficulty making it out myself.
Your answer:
5,41
